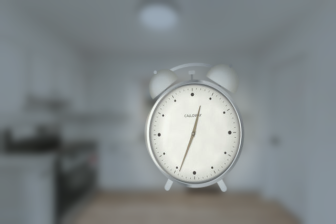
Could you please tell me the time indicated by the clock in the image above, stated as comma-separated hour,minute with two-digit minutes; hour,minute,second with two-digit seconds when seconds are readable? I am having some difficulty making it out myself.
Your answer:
12,34
